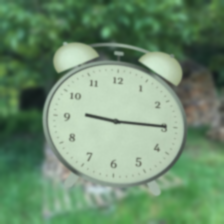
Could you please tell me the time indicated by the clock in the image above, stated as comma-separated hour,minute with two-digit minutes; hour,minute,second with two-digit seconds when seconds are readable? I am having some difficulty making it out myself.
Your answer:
9,15
